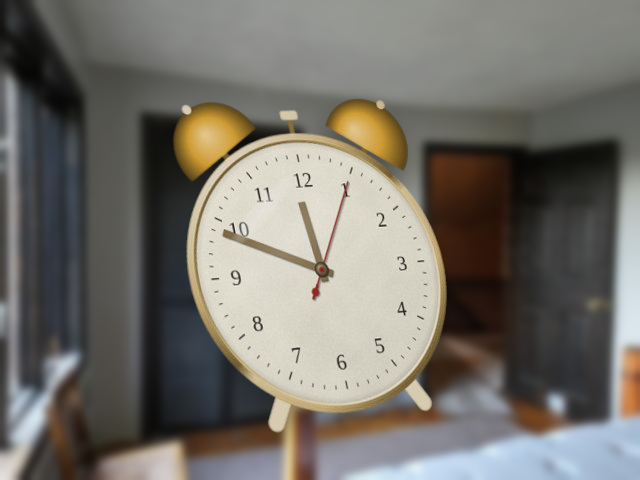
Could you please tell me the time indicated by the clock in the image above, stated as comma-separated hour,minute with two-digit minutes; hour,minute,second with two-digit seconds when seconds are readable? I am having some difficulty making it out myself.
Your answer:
11,49,05
